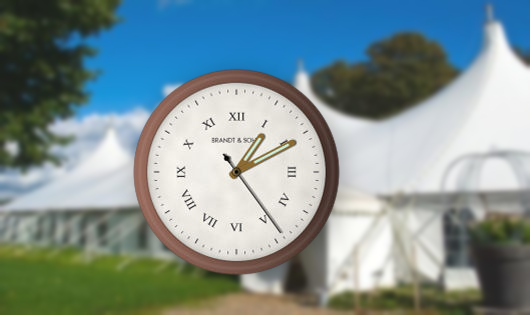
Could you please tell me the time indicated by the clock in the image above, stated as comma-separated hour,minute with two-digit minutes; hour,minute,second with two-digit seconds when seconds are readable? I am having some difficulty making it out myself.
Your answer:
1,10,24
